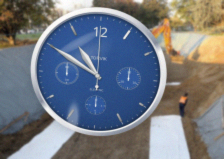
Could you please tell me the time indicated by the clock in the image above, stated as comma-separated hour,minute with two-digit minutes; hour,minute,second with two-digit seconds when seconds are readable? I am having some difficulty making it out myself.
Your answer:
10,50
